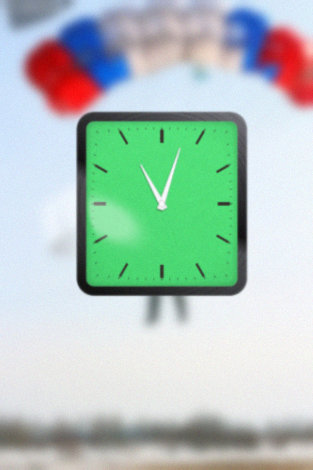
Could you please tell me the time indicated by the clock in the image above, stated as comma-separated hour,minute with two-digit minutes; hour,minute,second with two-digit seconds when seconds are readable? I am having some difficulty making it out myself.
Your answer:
11,03
